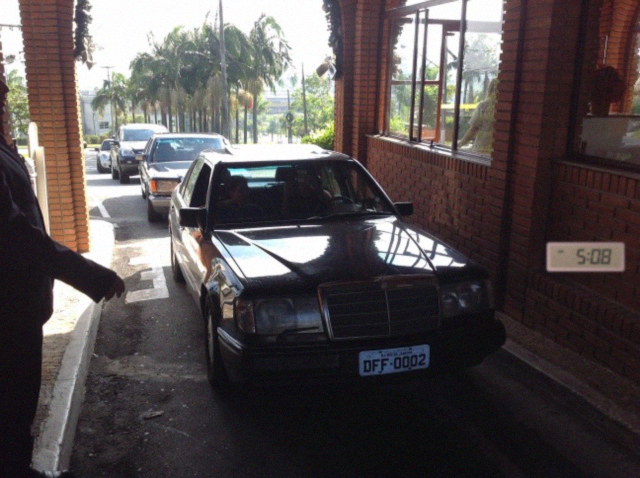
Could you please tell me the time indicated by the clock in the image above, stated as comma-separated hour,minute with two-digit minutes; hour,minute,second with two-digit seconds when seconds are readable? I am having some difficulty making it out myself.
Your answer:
5,08
